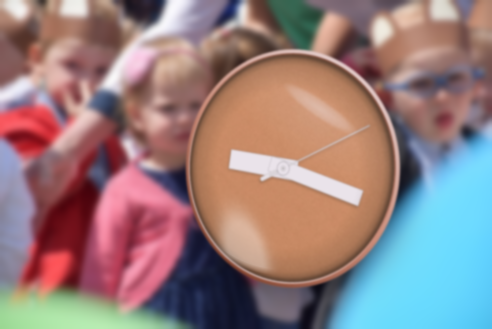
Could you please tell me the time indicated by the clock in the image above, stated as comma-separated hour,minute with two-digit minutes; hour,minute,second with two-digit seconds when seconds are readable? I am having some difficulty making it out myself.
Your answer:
9,18,11
